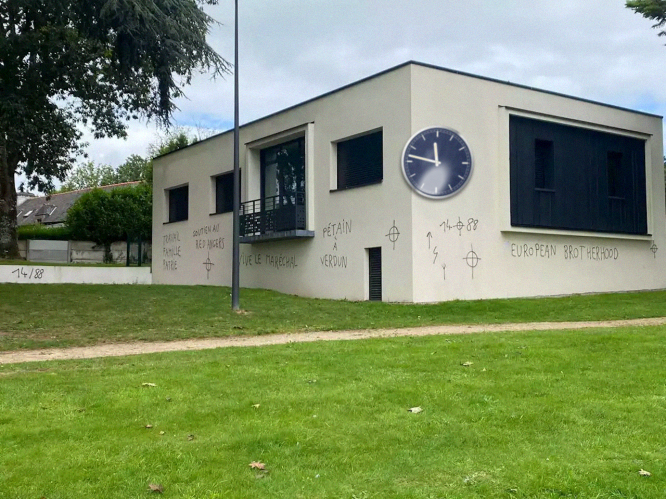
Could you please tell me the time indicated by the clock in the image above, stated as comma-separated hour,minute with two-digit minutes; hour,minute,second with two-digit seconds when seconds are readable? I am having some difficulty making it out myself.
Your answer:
11,47
